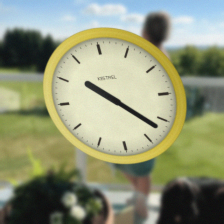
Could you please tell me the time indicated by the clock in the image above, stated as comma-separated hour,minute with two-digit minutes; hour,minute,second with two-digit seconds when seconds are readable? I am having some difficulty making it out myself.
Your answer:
10,22
